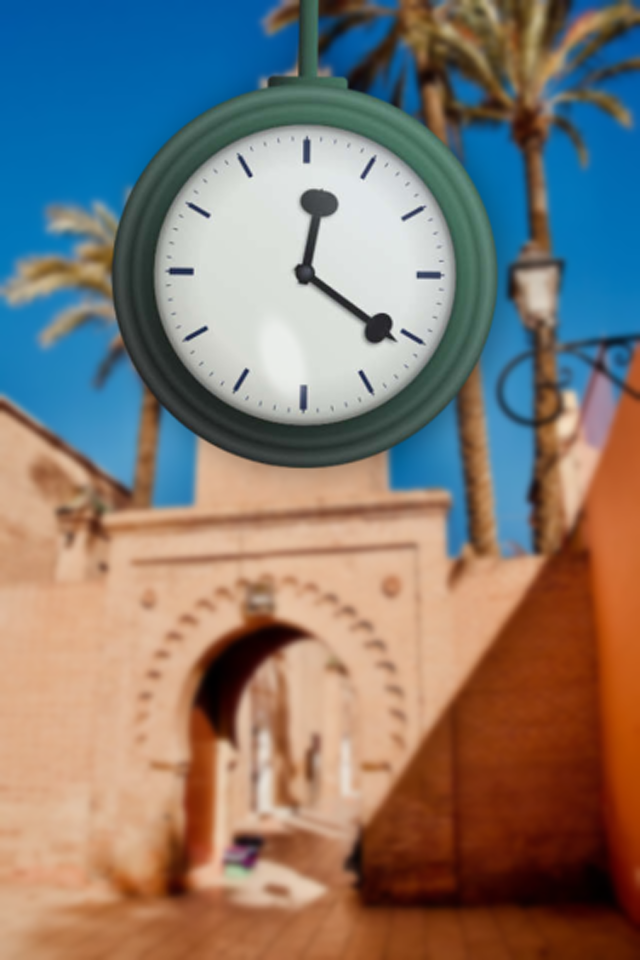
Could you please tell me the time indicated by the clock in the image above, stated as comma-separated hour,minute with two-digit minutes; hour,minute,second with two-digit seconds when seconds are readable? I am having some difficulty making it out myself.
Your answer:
12,21
